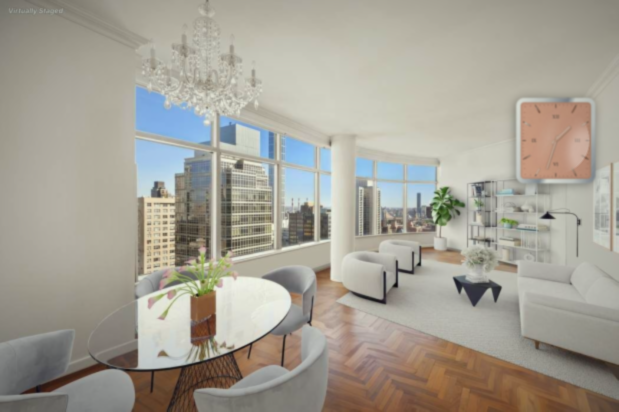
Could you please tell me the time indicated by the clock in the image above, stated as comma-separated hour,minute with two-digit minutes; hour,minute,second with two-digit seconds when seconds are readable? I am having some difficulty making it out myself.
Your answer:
1,33
